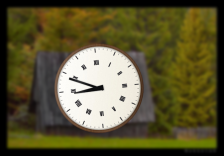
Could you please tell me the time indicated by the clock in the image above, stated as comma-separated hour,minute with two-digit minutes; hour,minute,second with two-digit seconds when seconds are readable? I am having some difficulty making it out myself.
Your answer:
8,49
